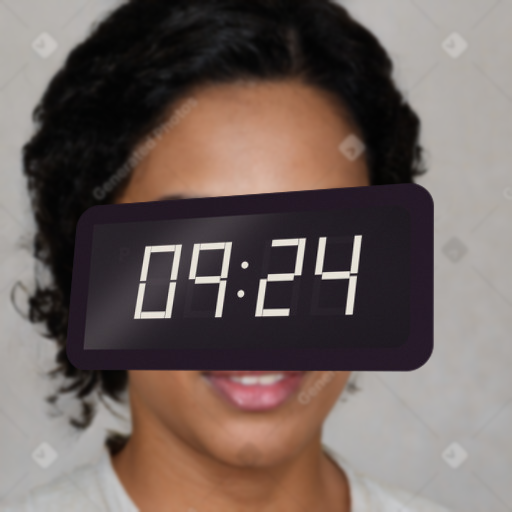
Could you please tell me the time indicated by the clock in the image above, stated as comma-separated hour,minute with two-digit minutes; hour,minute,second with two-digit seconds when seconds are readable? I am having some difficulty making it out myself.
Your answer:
9,24
